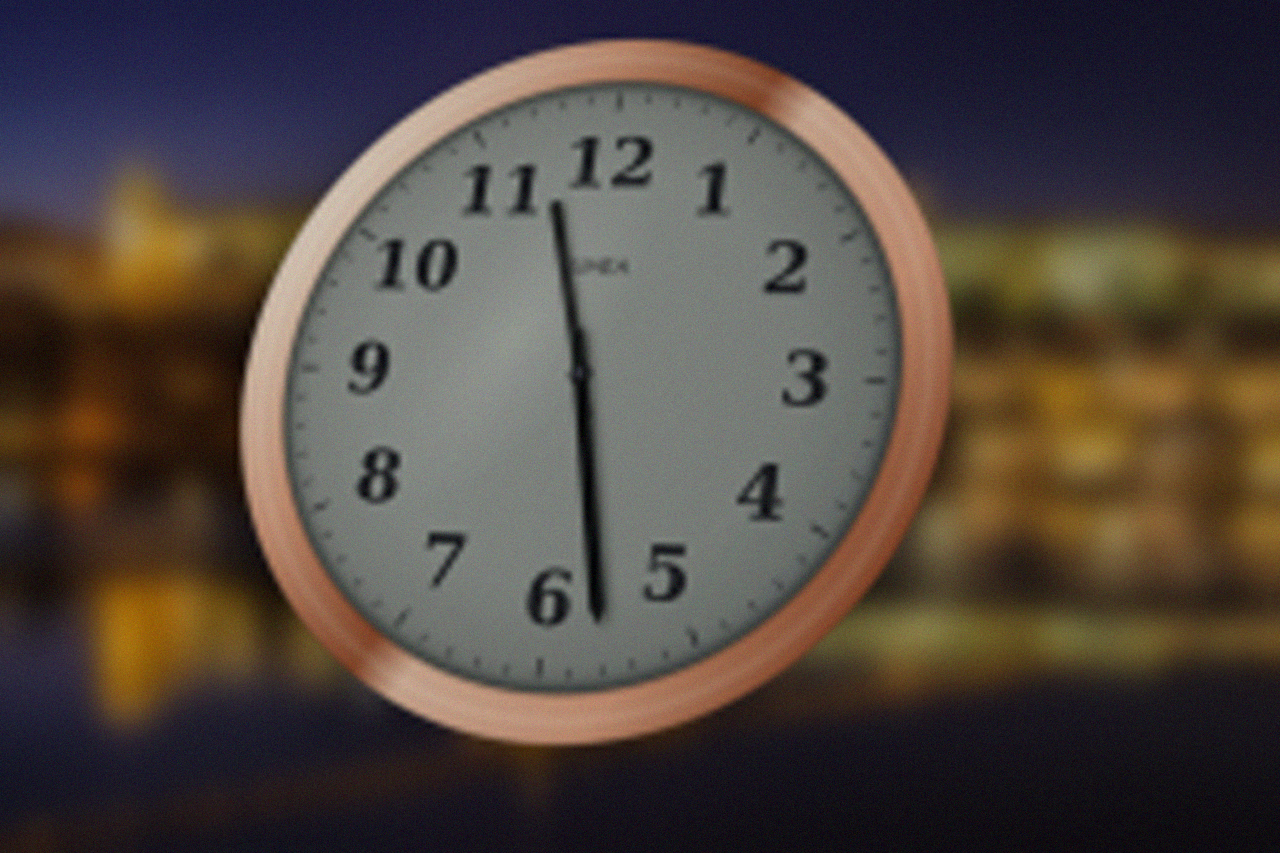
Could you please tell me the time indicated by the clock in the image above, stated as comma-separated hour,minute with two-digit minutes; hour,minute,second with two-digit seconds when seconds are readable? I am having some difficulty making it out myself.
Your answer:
11,28
